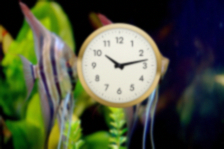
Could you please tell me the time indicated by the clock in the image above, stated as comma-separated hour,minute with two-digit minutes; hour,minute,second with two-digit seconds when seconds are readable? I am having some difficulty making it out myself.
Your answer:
10,13
